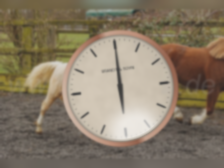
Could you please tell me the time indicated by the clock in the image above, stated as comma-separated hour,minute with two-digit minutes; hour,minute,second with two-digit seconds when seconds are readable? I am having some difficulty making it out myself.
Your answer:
6,00
